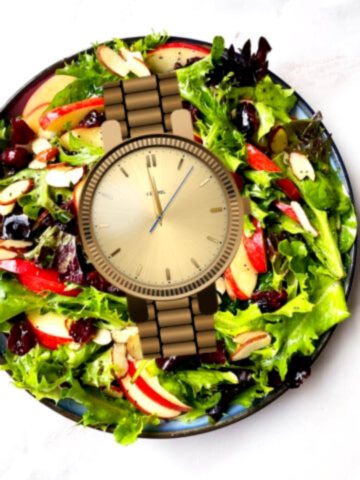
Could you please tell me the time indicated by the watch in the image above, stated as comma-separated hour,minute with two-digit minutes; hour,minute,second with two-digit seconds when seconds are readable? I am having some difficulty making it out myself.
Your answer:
11,59,07
